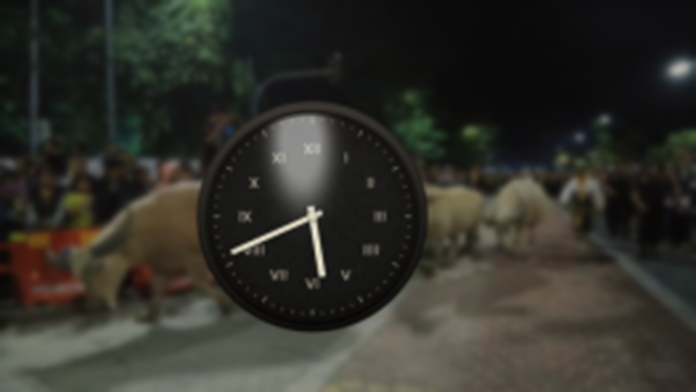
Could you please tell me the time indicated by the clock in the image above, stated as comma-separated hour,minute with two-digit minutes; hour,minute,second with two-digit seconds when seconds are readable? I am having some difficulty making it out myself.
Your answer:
5,41
